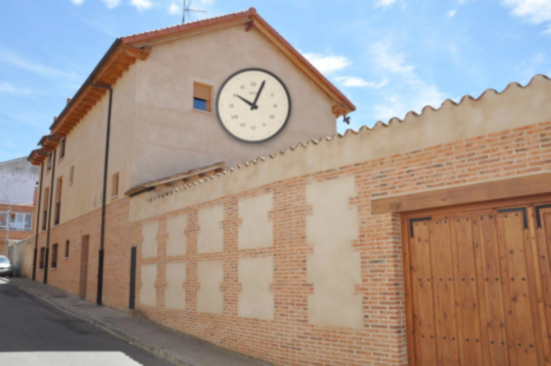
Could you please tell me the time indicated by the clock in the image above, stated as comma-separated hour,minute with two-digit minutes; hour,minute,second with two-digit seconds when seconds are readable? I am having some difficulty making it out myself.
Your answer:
10,04
